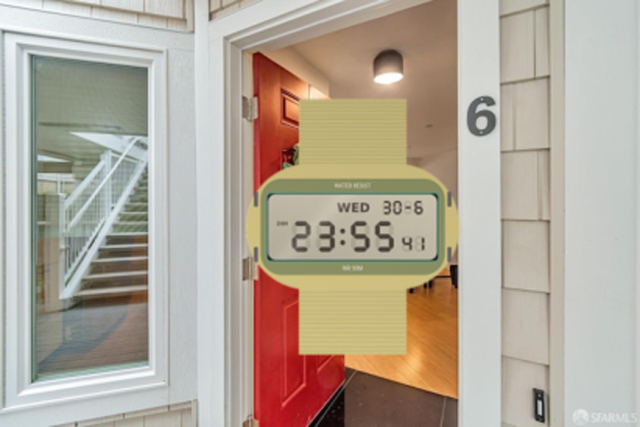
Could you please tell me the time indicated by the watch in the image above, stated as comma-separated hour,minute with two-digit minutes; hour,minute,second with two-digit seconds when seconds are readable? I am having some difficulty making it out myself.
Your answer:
23,55,41
